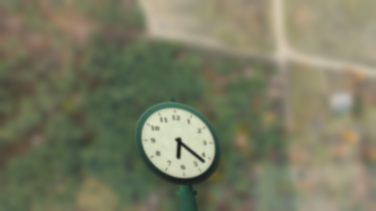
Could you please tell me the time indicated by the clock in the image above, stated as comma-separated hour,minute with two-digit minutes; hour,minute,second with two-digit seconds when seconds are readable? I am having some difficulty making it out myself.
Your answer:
6,22
